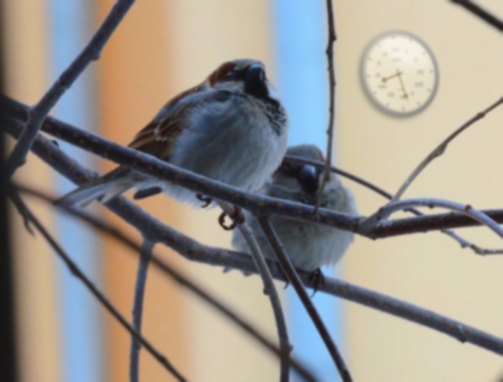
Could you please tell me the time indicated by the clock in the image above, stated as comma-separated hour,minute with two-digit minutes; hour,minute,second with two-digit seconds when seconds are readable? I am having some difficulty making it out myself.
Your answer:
8,28
